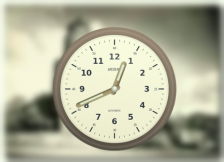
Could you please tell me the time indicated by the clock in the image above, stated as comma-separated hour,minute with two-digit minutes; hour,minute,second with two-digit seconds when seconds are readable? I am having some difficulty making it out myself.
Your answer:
12,41
